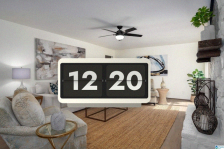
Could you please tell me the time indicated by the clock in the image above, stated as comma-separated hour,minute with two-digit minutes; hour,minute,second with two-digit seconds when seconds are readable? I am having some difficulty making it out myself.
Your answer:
12,20
